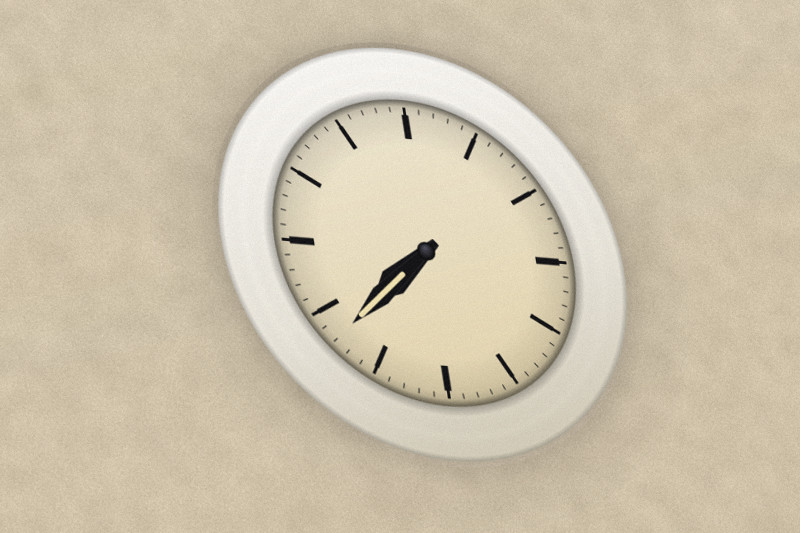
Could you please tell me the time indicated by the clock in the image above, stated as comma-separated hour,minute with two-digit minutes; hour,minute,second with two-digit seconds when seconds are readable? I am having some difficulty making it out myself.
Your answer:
7,38
